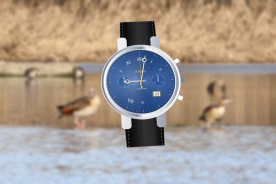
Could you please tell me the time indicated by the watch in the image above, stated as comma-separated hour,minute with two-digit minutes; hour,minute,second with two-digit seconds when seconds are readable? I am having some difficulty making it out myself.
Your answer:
9,02
